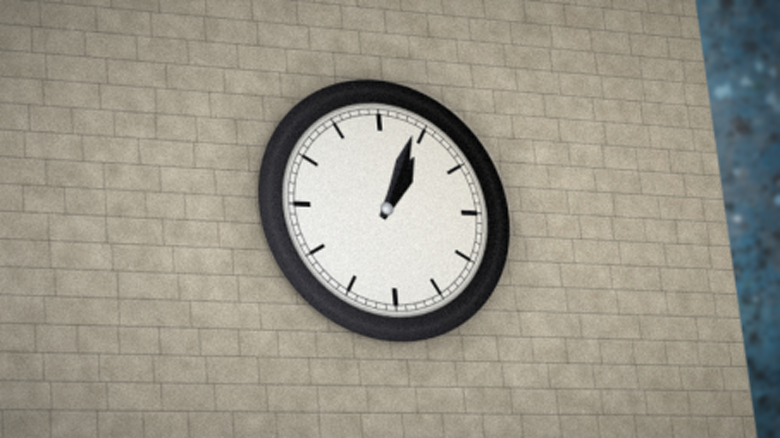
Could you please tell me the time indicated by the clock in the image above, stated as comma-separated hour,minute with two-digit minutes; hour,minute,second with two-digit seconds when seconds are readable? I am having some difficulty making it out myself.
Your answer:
1,04
